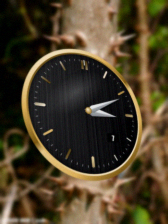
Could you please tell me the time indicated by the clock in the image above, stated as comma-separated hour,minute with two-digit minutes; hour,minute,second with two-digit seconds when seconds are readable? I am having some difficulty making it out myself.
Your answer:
3,11
